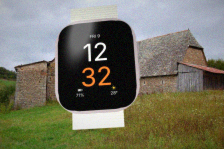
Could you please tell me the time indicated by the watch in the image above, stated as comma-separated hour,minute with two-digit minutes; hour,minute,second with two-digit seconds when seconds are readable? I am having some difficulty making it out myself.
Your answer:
12,32
